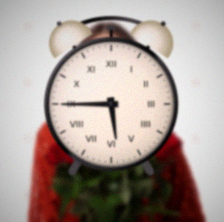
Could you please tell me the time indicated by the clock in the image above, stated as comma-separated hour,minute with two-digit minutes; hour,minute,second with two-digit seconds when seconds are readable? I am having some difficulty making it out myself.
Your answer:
5,45
